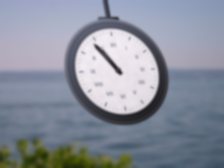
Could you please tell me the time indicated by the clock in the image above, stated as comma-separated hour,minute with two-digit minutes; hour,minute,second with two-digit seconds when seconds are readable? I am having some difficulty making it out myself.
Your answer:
10,54
